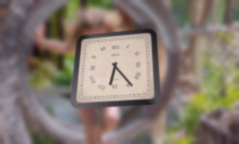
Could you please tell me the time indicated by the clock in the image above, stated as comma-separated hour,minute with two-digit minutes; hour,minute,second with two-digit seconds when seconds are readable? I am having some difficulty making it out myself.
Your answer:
6,24
